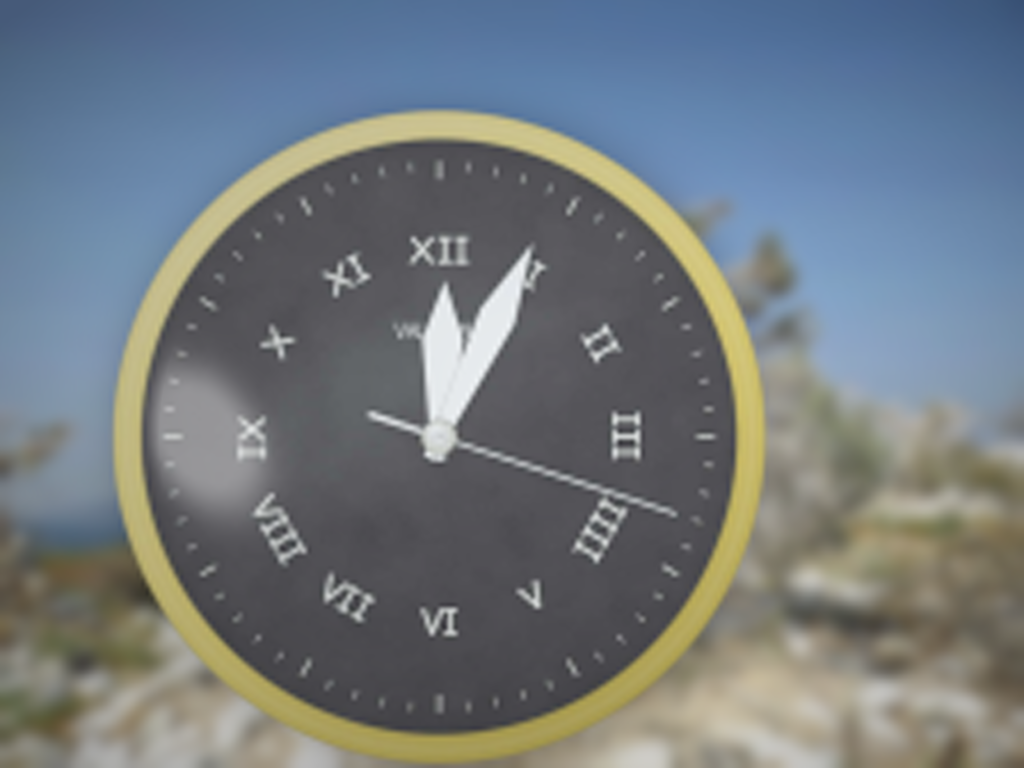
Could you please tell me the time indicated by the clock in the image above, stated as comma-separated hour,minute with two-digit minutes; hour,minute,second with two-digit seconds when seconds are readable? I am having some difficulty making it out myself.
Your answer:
12,04,18
